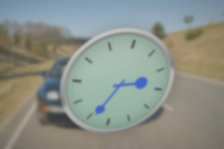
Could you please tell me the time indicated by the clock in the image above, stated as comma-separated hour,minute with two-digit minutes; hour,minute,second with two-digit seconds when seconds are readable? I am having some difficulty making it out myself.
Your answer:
2,34
